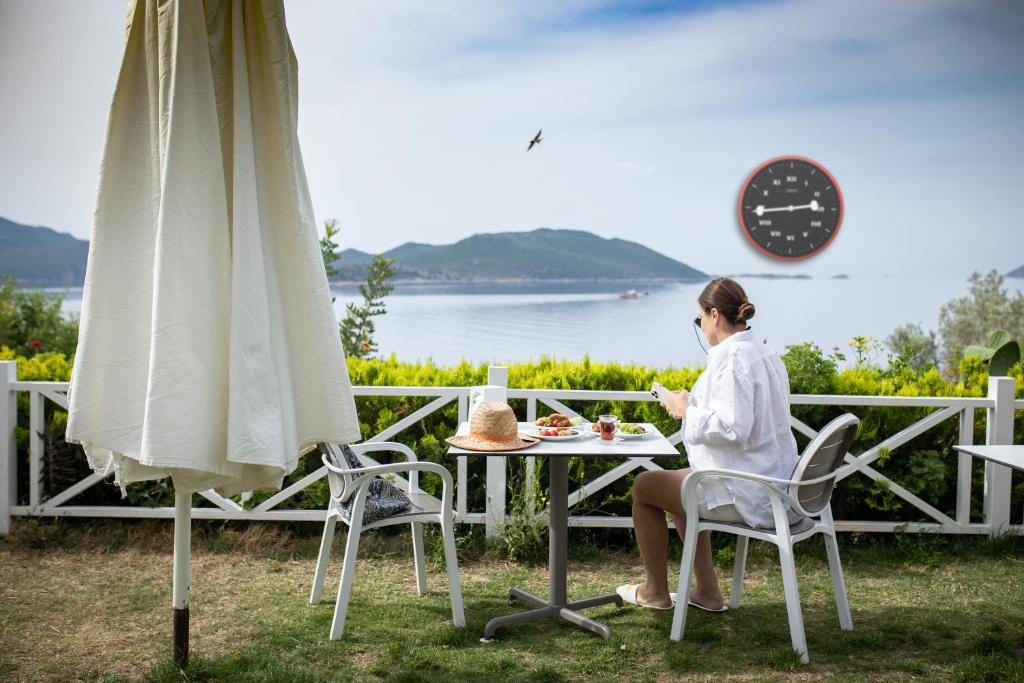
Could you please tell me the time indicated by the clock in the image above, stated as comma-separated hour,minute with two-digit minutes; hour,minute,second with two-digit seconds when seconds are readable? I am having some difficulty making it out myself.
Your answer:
2,44
